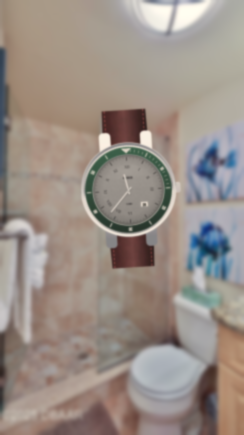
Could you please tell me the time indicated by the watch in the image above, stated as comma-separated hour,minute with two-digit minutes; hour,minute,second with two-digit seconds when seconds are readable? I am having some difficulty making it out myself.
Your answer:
11,37
